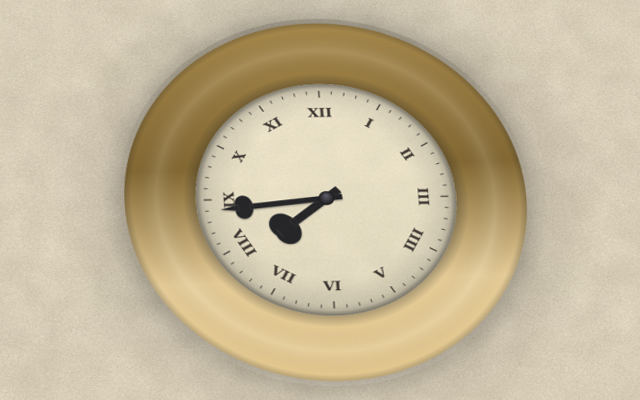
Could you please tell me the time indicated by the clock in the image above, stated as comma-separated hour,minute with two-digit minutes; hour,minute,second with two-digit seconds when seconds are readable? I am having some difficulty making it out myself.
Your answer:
7,44
